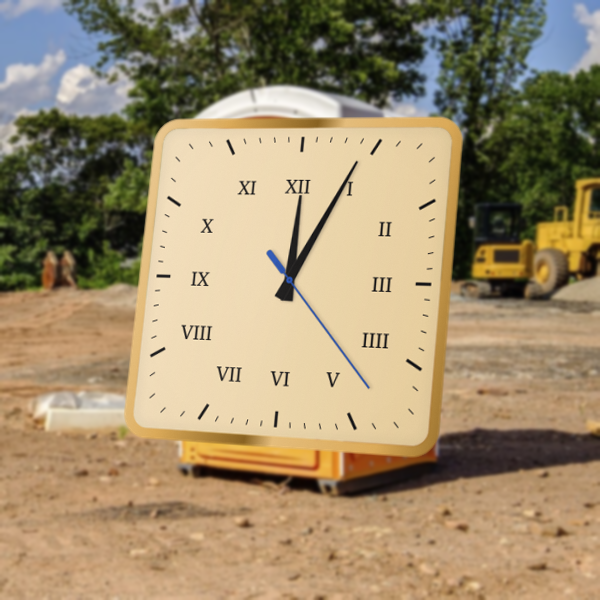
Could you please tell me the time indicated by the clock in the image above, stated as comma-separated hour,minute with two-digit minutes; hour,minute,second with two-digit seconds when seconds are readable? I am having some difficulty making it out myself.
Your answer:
12,04,23
